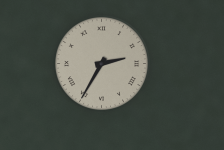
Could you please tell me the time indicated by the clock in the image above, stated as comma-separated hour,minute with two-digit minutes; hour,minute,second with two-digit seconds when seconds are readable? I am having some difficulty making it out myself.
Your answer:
2,35
